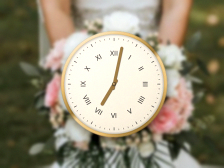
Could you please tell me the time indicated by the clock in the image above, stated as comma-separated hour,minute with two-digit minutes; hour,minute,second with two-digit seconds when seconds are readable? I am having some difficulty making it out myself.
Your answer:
7,02
